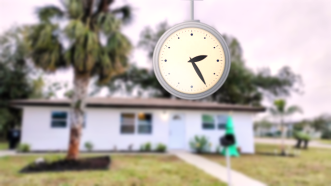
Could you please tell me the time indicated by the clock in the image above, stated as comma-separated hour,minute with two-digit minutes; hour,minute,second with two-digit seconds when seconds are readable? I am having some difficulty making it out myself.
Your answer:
2,25
